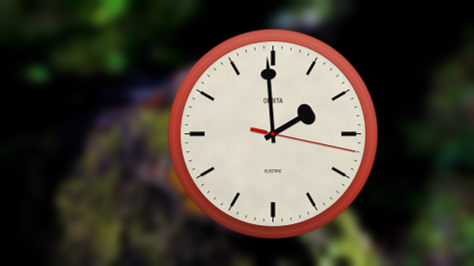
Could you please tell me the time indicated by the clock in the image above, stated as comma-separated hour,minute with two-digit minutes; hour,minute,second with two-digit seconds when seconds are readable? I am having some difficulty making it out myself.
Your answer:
1,59,17
